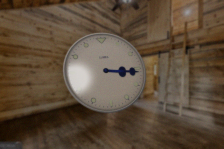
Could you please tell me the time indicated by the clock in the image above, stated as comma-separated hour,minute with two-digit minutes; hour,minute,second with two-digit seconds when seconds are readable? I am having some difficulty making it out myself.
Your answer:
3,16
